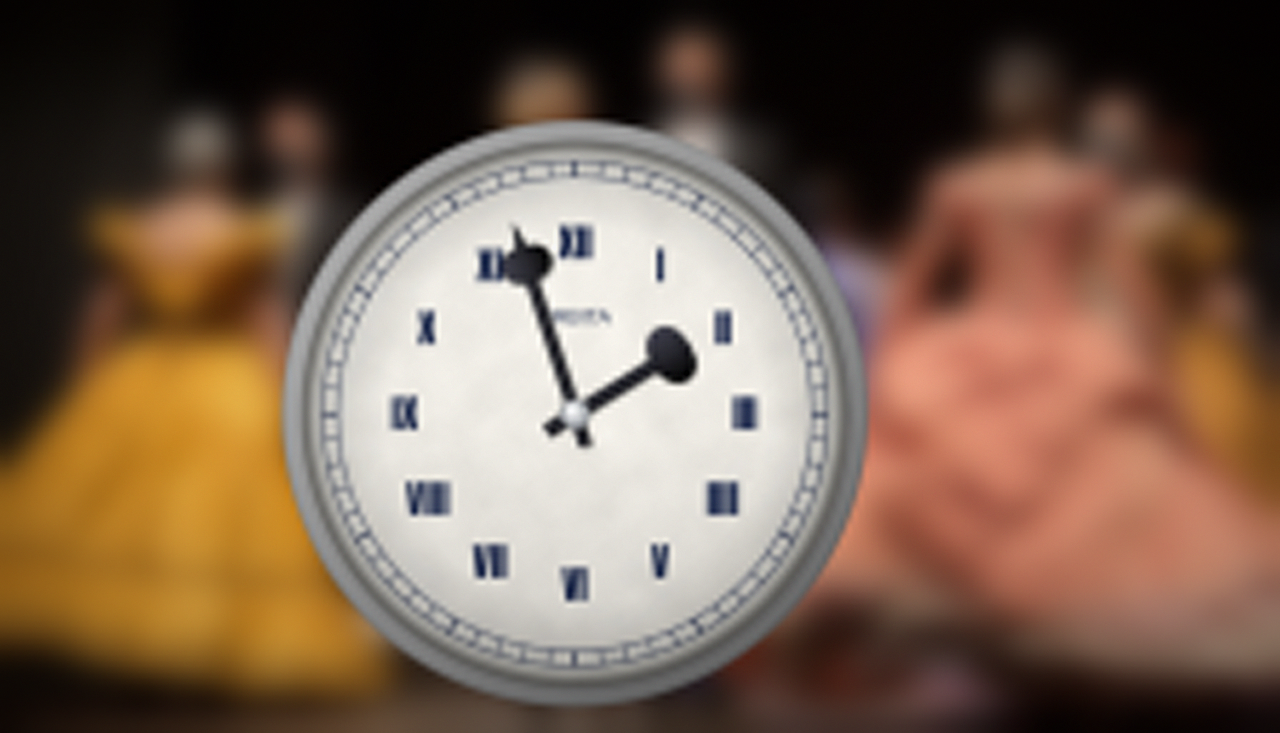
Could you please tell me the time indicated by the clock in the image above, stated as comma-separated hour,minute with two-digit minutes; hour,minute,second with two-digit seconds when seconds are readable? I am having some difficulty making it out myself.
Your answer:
1,57
